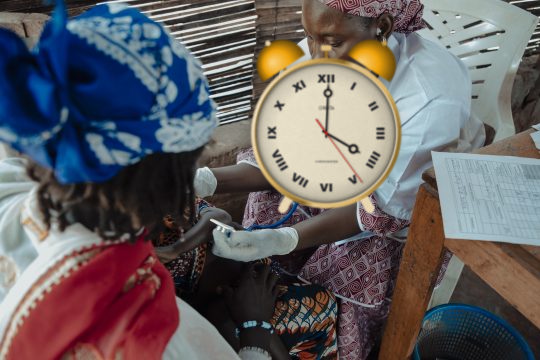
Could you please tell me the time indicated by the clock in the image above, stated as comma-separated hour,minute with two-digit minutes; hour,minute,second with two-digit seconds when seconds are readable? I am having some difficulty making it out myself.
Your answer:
4,00,24
